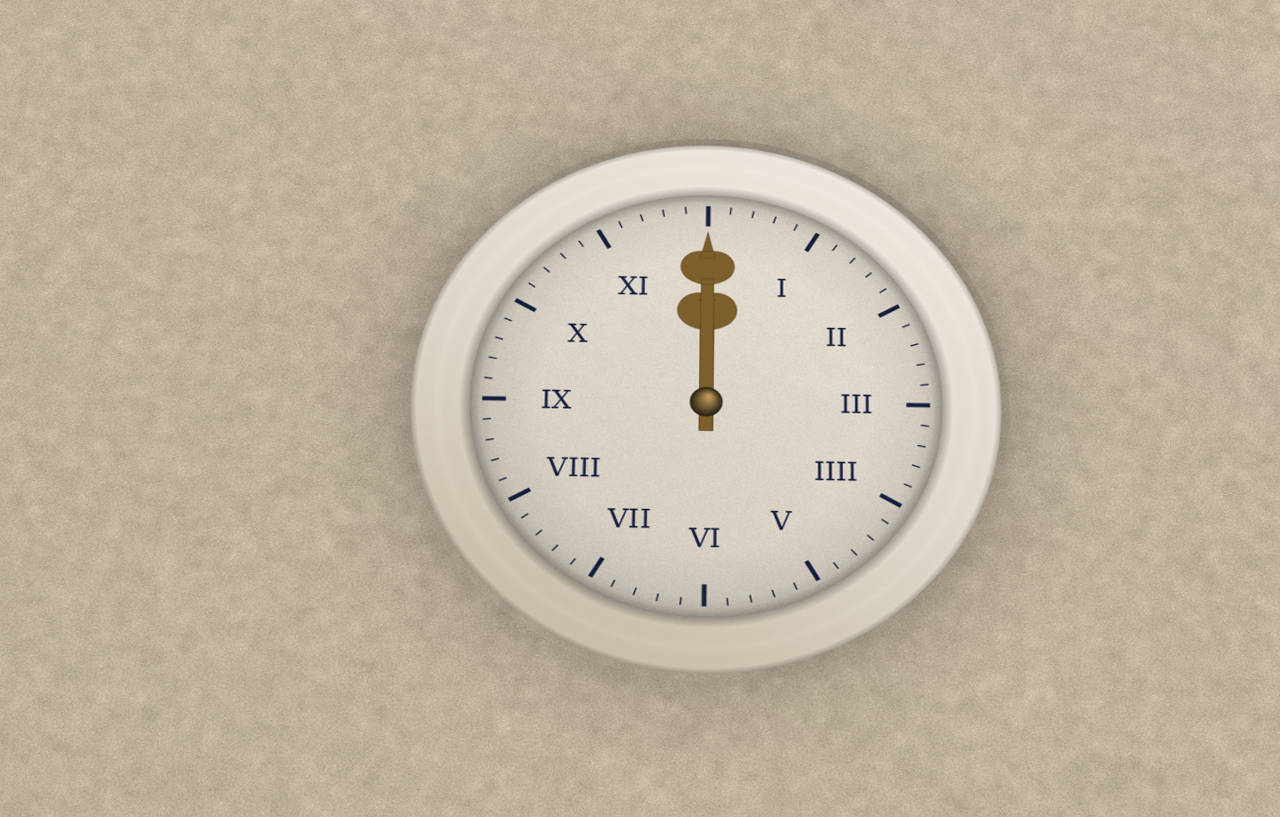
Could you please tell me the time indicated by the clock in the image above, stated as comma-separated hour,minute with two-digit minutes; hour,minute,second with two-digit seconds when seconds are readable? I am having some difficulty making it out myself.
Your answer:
12,00
